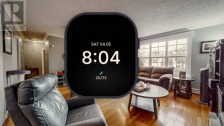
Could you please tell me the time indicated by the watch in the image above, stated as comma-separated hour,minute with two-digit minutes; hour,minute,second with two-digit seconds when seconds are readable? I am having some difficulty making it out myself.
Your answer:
8,04
